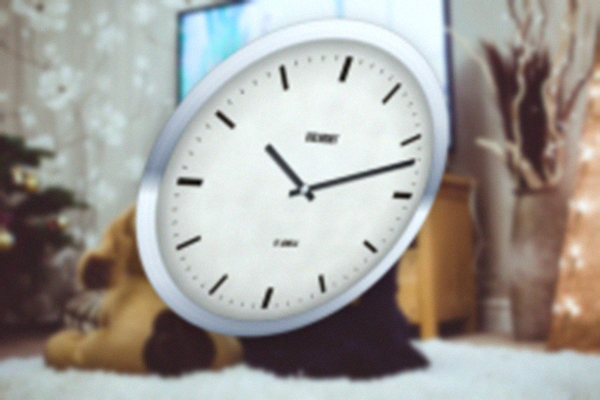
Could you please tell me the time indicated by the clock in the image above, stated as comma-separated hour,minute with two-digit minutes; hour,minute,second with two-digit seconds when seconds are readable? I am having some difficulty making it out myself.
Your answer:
10,12
